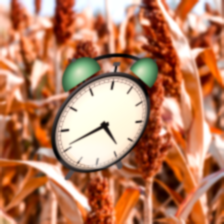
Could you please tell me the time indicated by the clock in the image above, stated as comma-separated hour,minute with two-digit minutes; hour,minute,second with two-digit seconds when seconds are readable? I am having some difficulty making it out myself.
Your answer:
4,41
